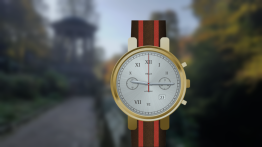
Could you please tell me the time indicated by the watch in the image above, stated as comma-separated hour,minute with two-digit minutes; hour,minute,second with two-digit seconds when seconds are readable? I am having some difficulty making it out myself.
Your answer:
9,15
